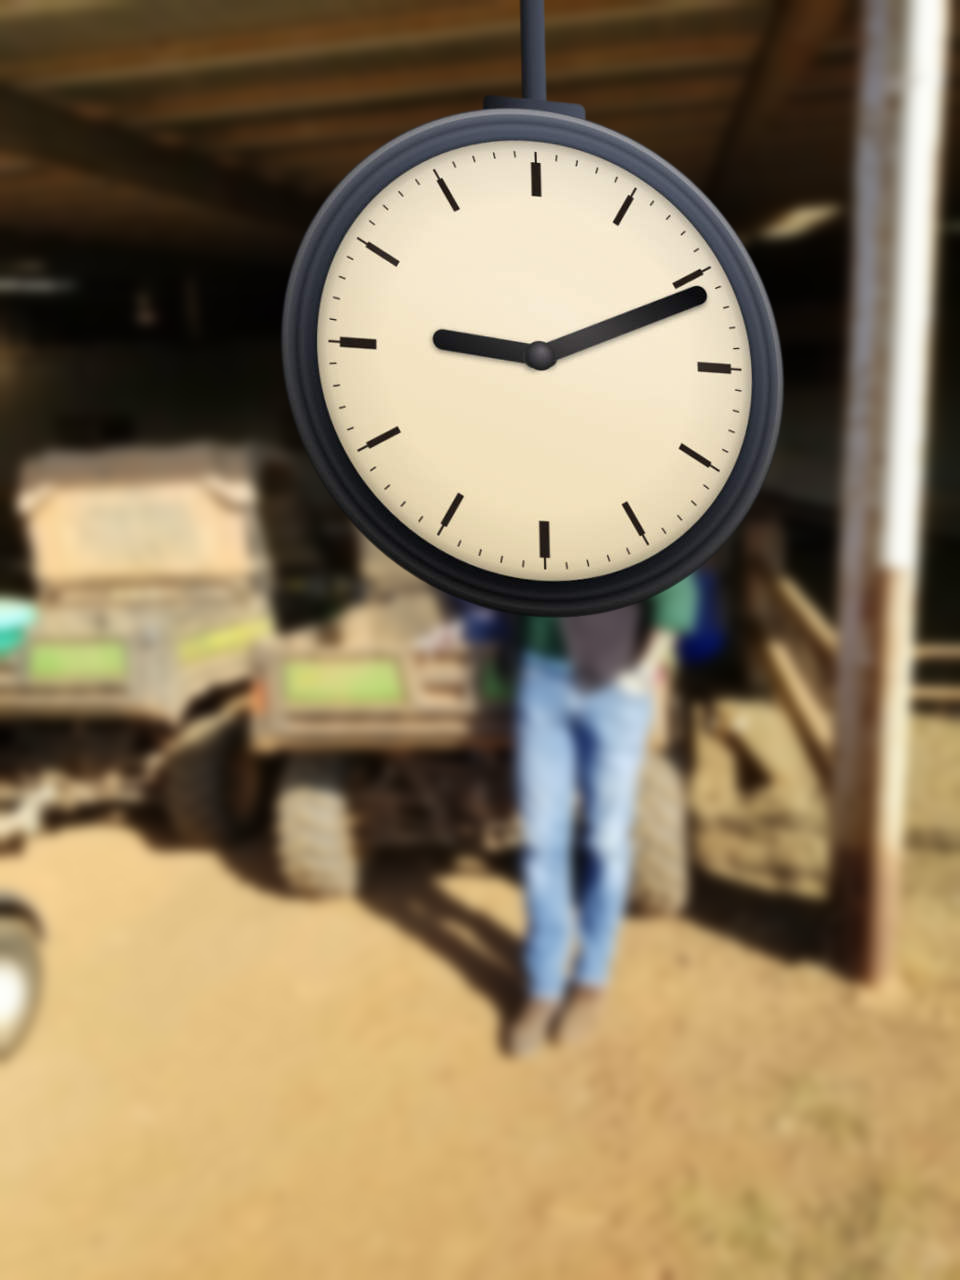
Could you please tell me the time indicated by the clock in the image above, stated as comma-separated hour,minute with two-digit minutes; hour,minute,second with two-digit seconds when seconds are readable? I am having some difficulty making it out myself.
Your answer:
9,11
